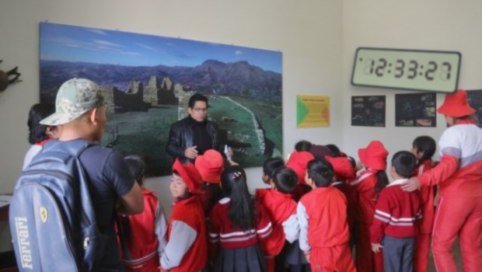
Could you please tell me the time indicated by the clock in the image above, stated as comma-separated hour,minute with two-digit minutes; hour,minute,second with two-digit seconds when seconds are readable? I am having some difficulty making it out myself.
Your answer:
12,33,27
